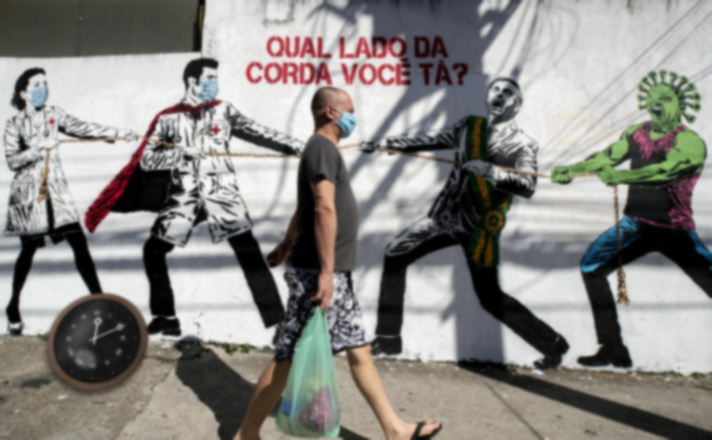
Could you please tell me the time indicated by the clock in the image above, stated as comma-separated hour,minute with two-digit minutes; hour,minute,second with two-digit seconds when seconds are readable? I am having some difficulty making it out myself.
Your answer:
12,11
